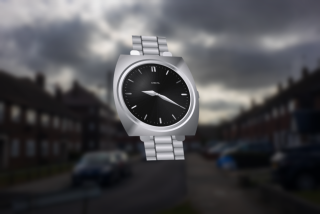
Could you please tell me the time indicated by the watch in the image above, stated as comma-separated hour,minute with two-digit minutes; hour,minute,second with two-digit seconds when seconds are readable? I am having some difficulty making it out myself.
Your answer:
9,20
